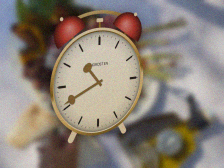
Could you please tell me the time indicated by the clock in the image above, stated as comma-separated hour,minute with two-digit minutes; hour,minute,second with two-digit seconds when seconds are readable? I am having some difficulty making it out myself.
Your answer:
10,41
